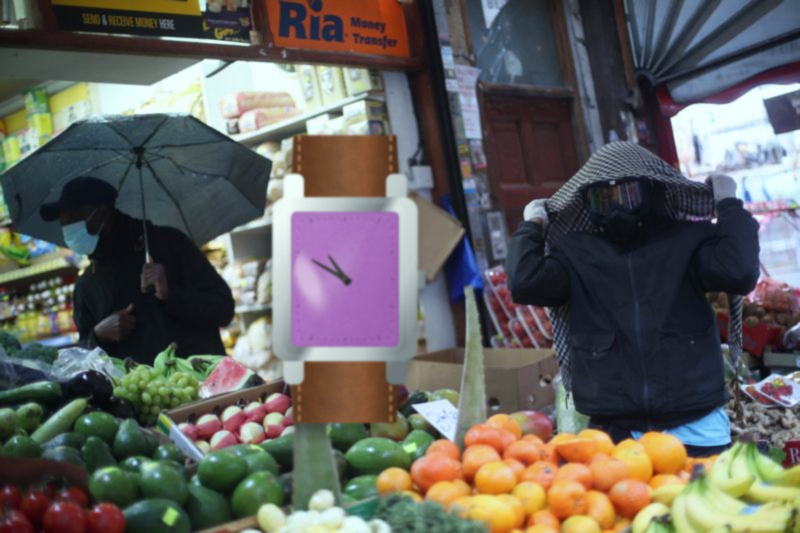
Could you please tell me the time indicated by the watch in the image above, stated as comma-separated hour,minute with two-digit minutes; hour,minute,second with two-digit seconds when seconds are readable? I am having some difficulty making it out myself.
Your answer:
10,50
